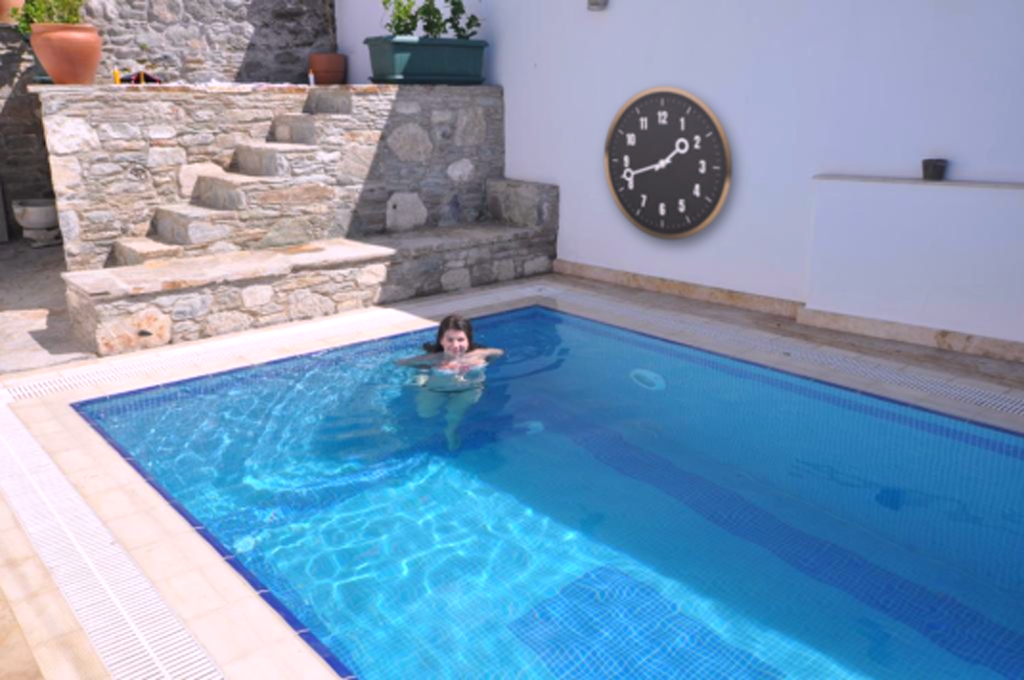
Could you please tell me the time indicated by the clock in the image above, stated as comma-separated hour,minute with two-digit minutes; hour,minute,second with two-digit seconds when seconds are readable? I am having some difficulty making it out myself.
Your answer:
1,42
